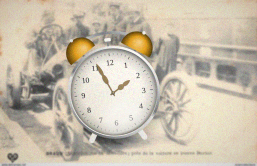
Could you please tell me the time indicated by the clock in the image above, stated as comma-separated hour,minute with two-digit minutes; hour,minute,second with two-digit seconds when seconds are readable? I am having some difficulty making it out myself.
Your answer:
1,56
